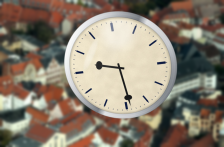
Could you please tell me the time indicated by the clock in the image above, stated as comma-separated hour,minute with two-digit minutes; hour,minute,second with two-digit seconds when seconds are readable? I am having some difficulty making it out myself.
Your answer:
9,29
